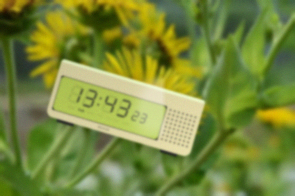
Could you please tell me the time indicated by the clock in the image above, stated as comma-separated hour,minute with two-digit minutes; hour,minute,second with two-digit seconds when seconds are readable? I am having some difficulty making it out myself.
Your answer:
13,43
